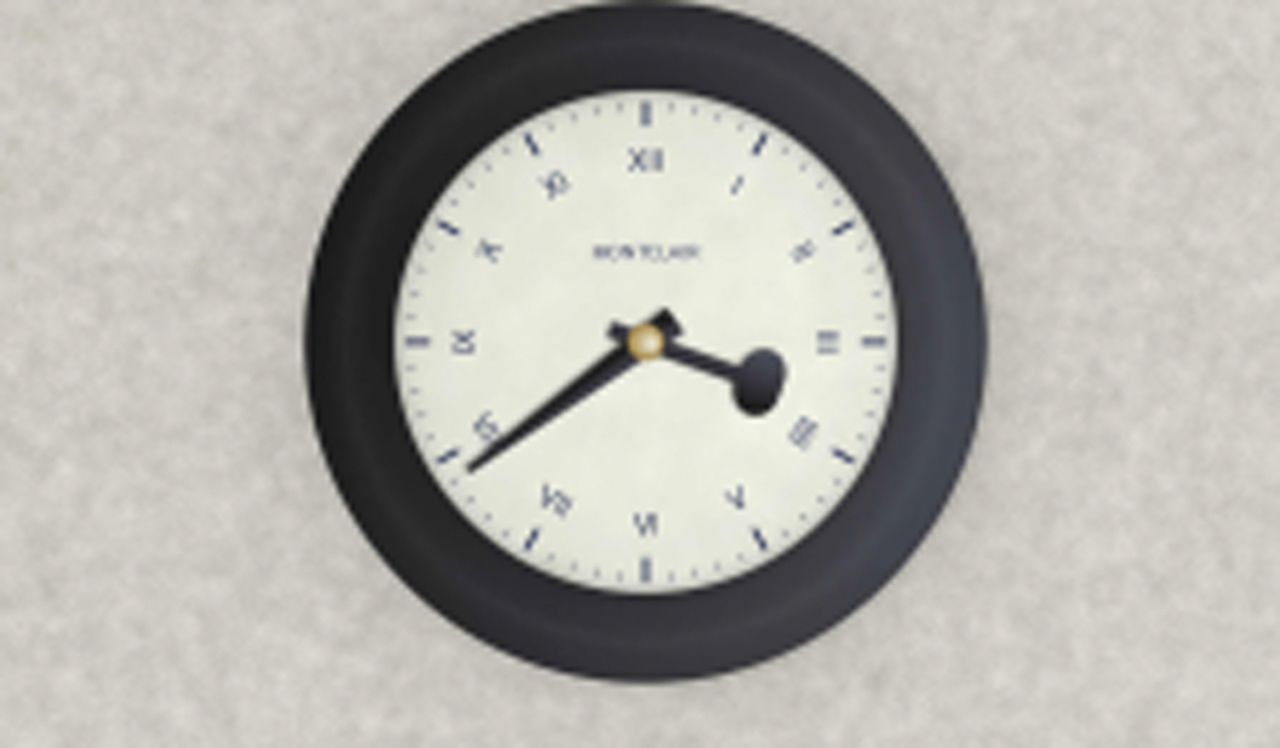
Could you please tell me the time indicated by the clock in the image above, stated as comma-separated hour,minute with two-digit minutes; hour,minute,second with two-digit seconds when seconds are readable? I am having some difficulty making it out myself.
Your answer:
3,39
